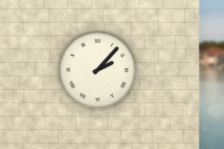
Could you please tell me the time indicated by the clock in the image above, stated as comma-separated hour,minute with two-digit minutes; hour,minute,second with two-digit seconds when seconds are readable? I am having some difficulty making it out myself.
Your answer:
2,07
